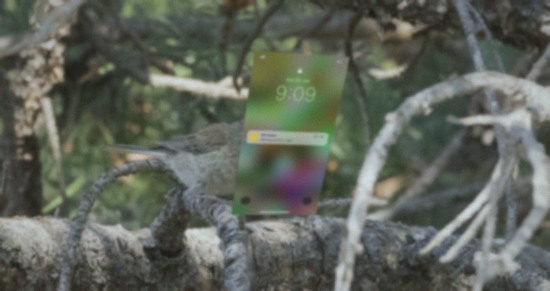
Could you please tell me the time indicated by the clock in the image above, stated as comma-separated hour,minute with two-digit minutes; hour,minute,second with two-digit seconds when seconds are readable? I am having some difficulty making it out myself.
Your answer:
9,09
